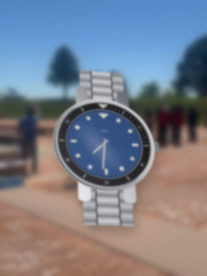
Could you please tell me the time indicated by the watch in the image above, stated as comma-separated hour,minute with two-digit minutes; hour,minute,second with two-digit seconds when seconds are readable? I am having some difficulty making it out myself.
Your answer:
7,31
